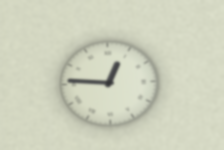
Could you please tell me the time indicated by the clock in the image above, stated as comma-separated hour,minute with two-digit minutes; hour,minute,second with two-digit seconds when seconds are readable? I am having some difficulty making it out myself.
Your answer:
12,46
